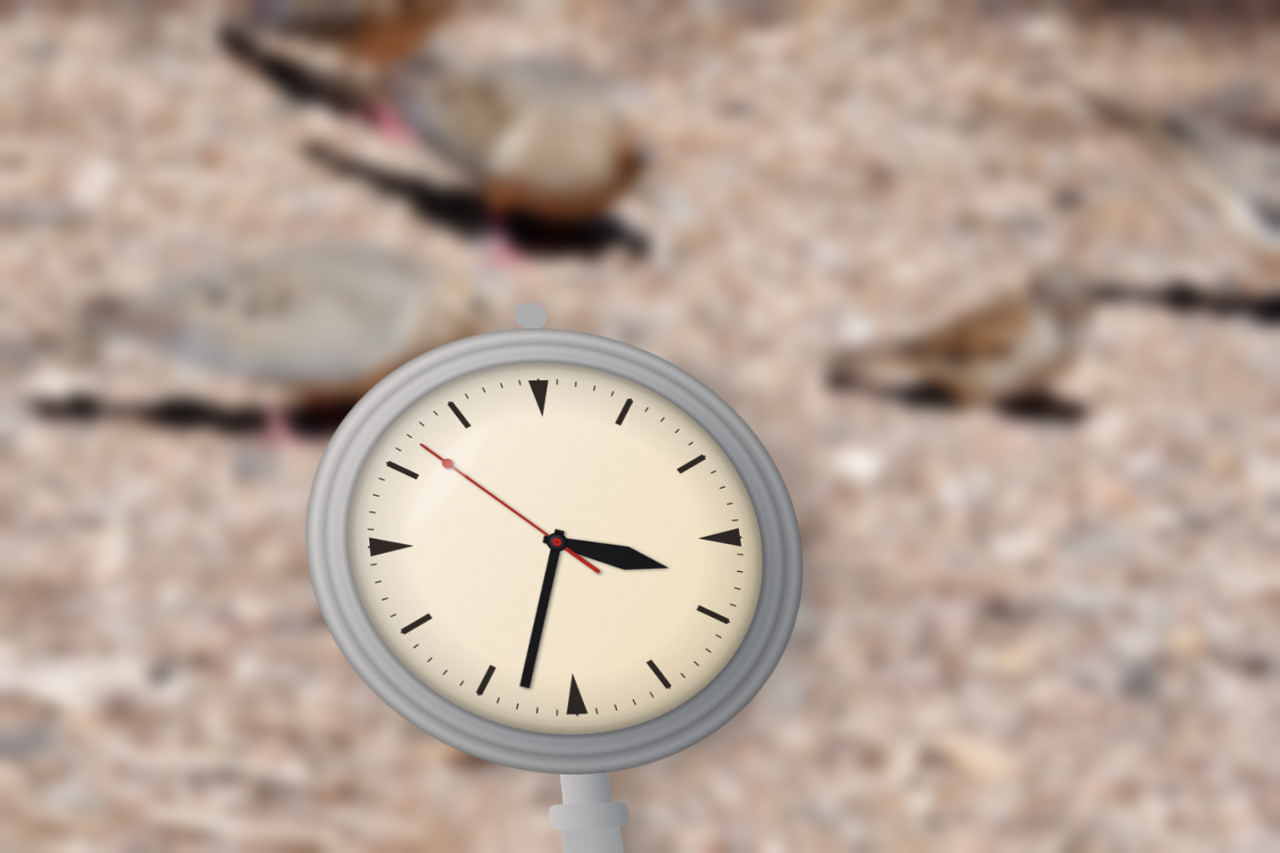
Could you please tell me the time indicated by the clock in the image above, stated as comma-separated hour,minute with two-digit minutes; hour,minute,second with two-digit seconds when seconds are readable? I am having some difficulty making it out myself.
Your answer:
3,32,52
